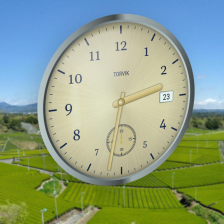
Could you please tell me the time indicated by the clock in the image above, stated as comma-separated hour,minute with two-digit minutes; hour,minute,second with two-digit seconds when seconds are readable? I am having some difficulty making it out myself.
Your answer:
2,32
